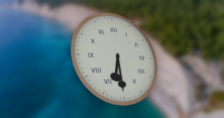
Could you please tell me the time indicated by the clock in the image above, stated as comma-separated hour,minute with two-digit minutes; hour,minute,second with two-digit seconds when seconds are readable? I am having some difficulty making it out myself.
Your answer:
6,30
